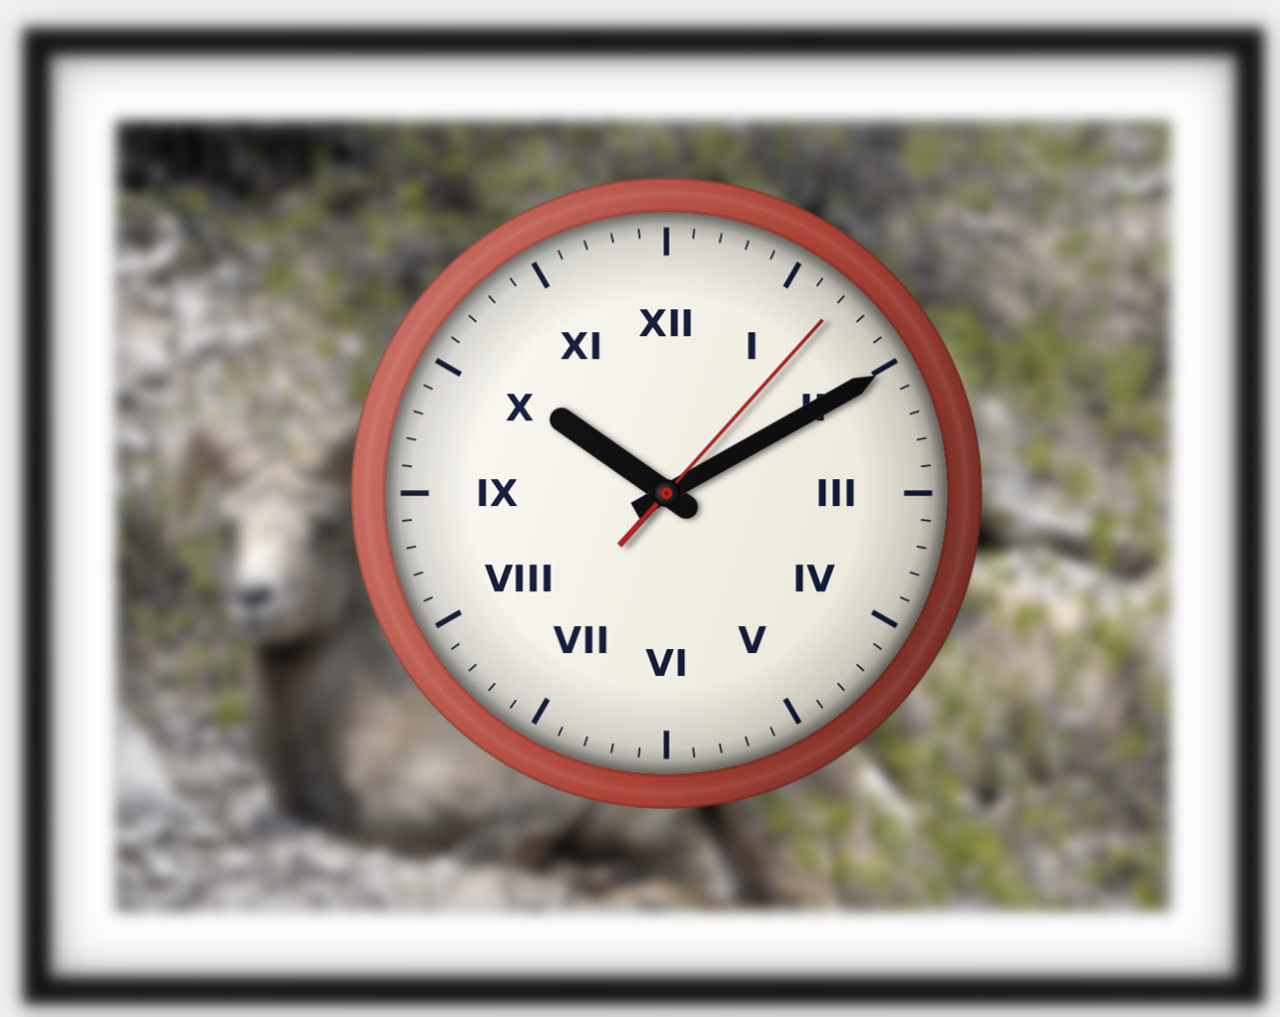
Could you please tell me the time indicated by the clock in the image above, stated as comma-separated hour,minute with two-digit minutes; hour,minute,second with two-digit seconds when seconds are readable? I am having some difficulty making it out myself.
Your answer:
10,10,07
